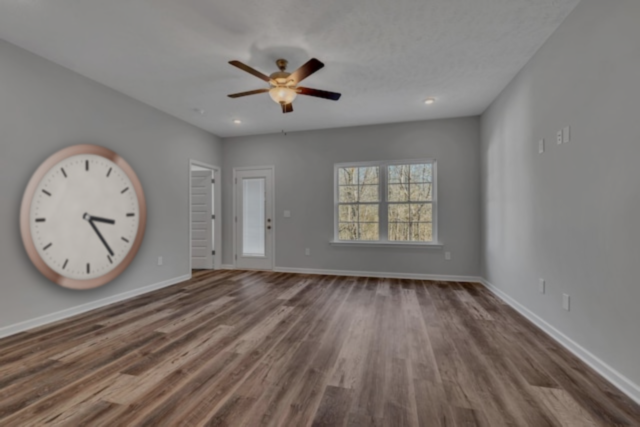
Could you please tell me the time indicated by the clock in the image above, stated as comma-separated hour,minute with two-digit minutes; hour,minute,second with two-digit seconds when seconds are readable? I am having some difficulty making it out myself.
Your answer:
3,24
